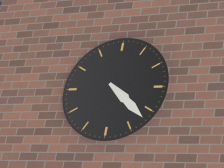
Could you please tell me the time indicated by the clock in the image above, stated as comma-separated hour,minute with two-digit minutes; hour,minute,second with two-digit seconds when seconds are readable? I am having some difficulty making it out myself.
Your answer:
4,22
